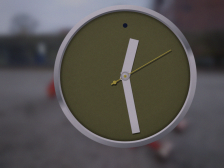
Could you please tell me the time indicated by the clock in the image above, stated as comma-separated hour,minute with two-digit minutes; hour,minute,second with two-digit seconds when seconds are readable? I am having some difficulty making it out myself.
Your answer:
12,28,10
